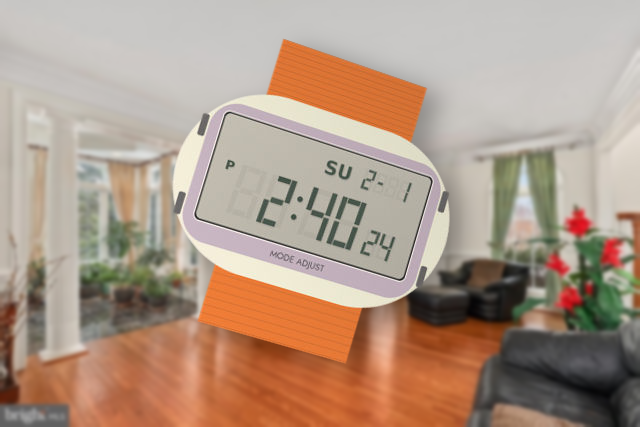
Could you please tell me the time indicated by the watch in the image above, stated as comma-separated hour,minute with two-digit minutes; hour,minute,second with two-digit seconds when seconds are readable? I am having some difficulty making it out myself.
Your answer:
2,40,24
